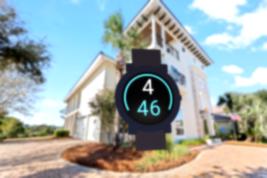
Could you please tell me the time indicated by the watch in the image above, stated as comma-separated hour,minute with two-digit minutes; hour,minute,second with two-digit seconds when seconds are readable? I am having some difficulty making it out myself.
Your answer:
4,46
